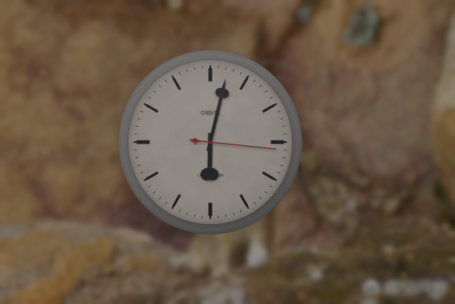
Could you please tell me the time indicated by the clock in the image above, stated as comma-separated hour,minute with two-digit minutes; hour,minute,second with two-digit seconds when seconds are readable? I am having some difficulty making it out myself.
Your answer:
6,02,16
